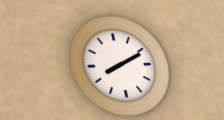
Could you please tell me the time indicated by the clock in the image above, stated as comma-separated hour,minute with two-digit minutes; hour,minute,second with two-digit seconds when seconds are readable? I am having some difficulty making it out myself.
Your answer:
8,11
